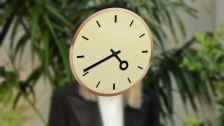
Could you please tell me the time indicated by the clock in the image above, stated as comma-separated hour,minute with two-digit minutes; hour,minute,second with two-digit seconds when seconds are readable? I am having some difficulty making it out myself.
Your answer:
4,41
